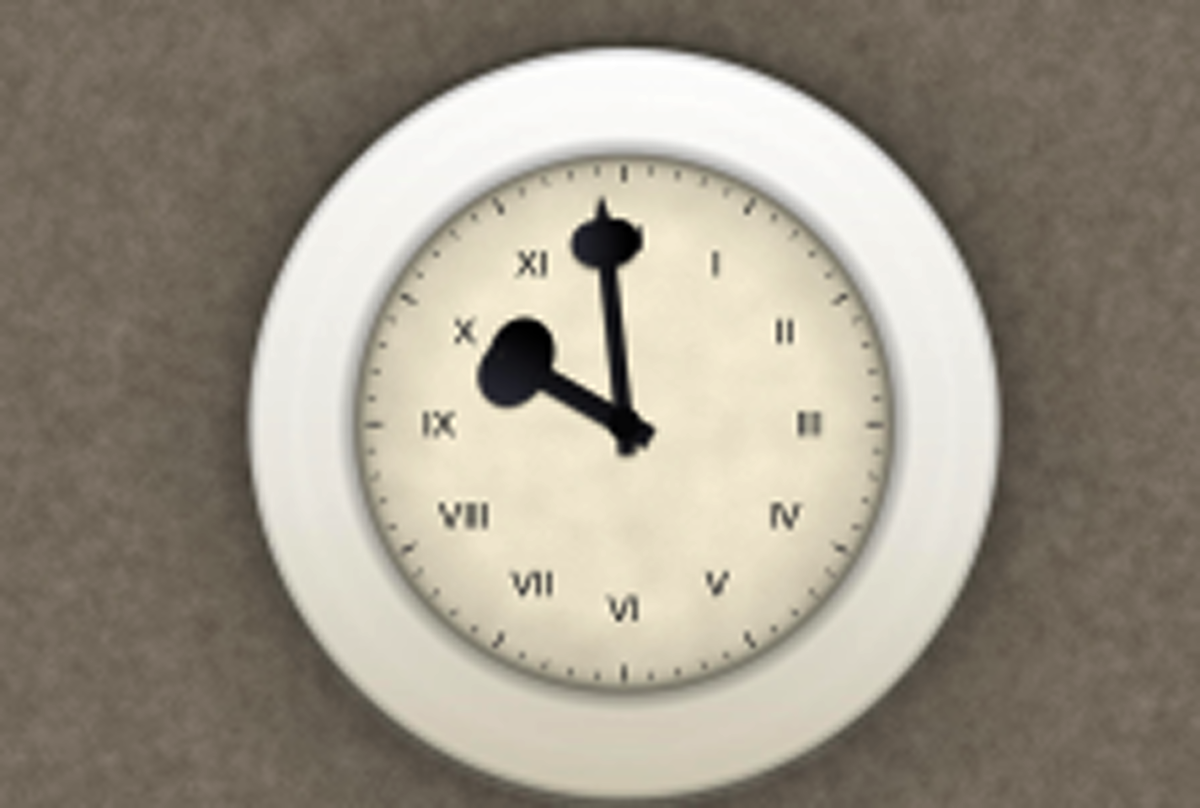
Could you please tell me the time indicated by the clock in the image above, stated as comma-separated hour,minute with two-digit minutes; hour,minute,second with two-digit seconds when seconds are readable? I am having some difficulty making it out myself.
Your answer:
9,59
